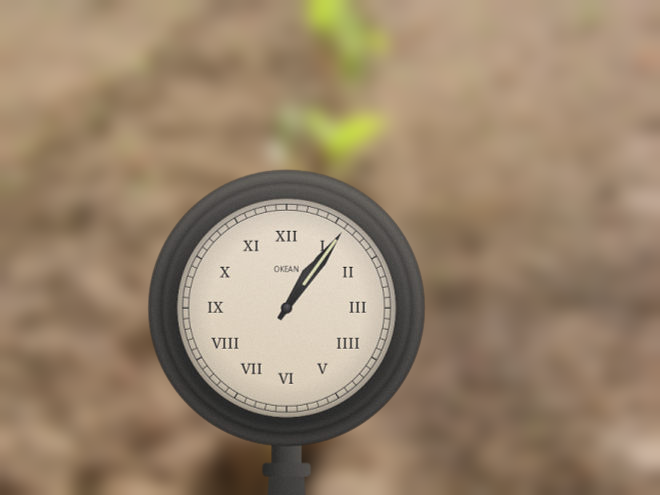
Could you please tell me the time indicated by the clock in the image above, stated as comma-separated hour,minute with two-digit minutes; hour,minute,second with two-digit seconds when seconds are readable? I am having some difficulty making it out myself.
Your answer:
1,06
